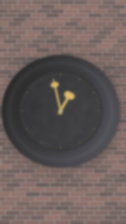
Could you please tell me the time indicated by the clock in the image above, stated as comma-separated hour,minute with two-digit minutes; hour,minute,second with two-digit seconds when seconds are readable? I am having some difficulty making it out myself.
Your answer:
12,58
